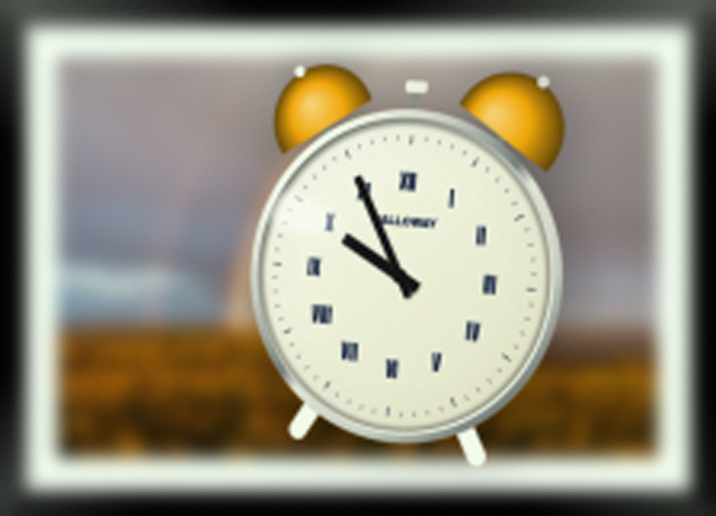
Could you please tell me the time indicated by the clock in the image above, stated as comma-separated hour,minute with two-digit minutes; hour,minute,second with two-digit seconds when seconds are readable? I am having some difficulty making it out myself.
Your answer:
9,55
